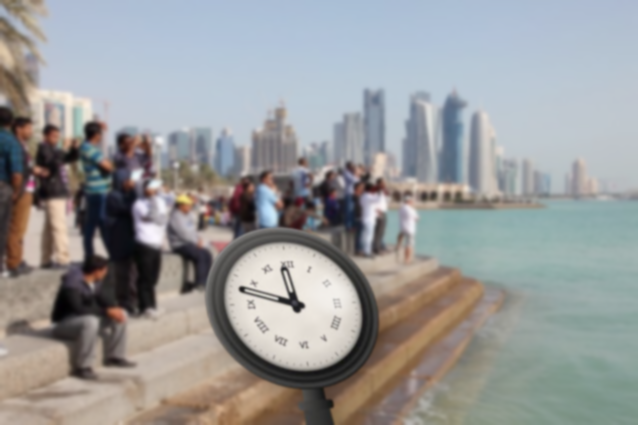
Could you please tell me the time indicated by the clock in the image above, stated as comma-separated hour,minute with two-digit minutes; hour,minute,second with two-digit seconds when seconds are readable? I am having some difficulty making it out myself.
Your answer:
11,48
